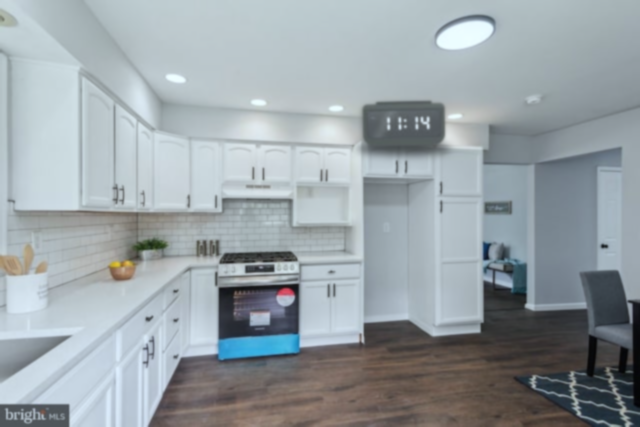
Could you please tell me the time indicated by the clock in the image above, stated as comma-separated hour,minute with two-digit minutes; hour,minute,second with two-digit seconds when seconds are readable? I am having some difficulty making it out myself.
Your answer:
11,14
